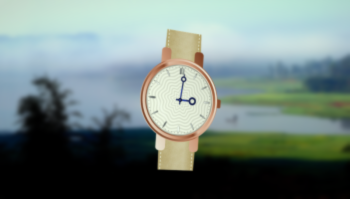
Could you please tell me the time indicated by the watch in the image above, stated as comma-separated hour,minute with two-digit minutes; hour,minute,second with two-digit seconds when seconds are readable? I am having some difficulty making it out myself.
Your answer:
3,01
